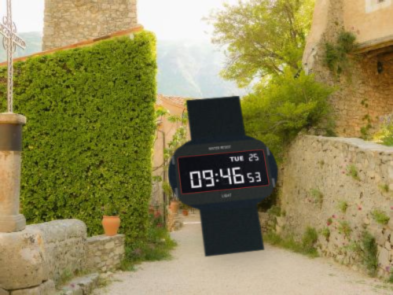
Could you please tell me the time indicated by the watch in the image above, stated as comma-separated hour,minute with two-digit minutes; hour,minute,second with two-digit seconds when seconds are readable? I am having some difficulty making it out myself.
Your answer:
9,46,53
